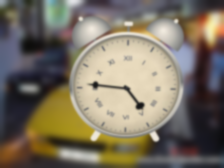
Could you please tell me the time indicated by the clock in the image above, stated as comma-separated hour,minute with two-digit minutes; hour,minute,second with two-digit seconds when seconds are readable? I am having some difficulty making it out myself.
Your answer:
4,46
